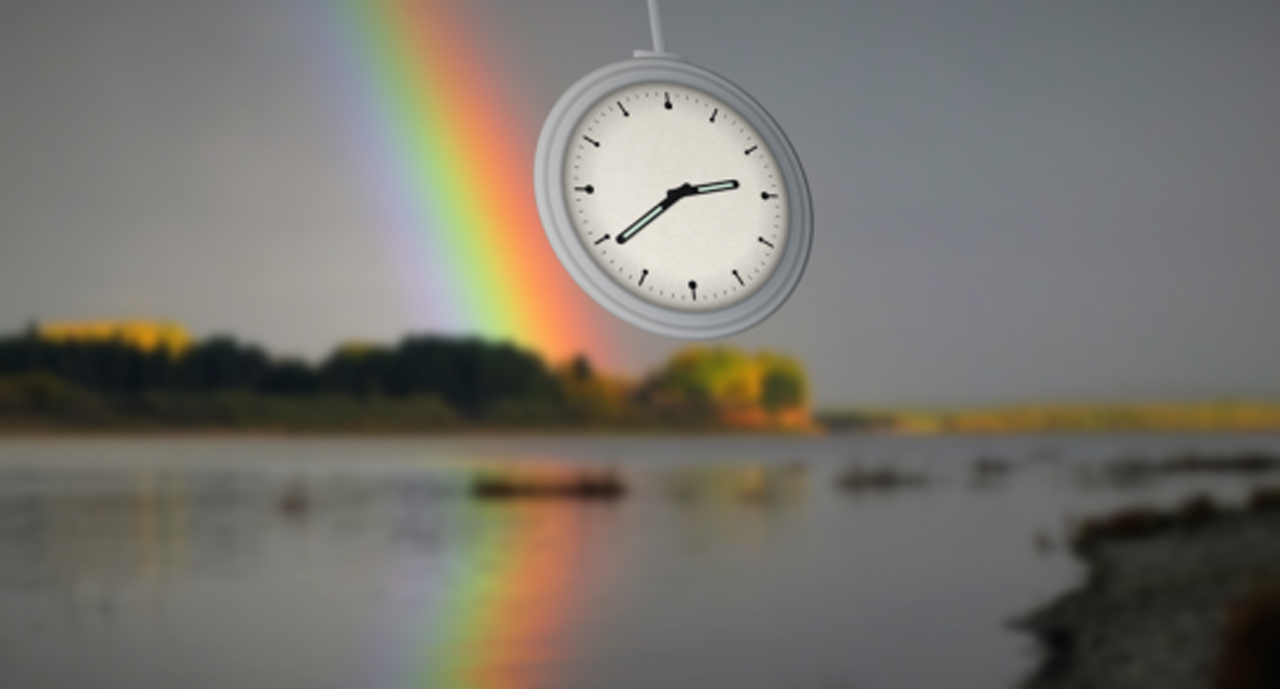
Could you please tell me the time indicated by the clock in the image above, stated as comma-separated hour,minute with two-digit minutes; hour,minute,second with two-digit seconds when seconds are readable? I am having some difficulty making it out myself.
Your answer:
2,39
